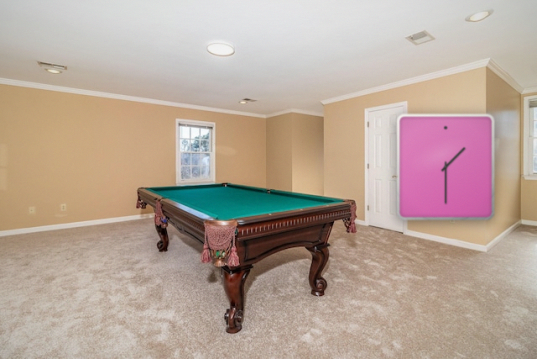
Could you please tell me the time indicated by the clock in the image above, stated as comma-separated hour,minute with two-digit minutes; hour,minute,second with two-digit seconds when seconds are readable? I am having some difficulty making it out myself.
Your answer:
1,30
